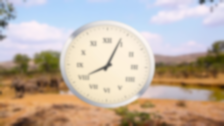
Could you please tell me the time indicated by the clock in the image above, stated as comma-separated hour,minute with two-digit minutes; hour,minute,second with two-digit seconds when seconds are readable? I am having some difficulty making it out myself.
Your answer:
8,04
